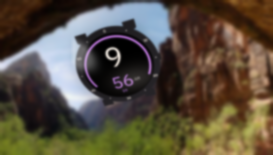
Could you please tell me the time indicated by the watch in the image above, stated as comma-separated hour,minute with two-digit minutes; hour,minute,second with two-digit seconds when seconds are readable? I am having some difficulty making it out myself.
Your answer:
9,56
